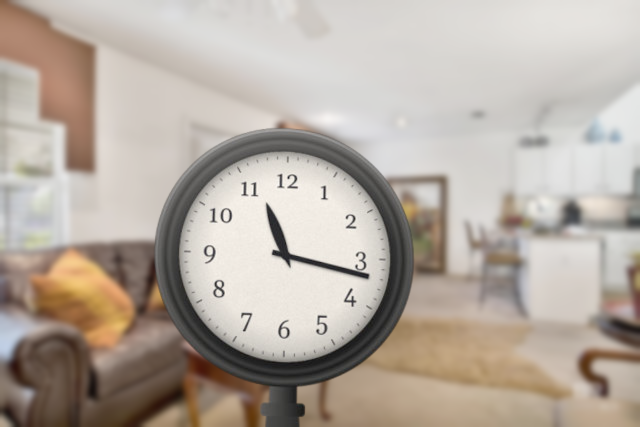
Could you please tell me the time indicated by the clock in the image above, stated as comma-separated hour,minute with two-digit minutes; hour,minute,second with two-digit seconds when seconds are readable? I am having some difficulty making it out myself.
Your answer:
11,17
